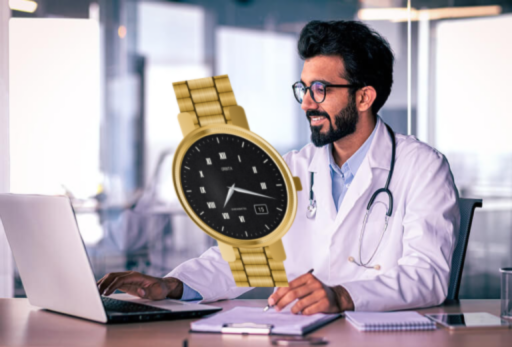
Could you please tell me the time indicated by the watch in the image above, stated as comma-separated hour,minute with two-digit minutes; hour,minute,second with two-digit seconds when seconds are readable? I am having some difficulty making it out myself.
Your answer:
7,18
